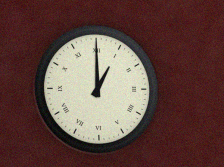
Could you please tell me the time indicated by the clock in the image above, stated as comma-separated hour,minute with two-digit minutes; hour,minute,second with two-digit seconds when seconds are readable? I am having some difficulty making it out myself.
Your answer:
1,00
